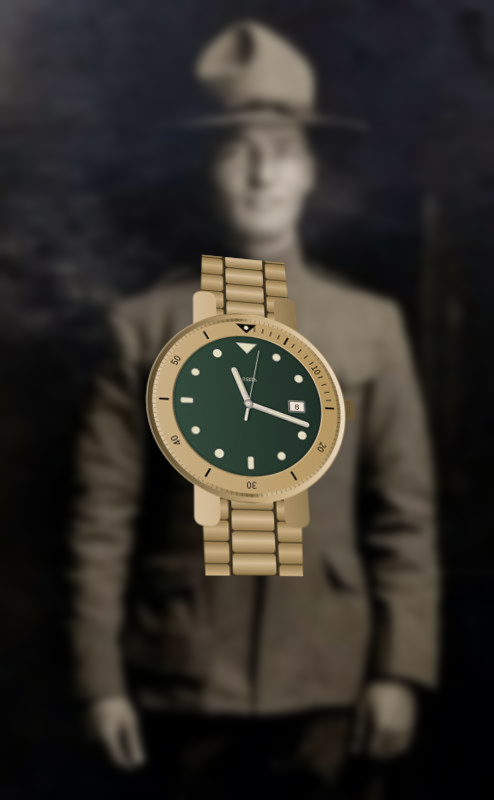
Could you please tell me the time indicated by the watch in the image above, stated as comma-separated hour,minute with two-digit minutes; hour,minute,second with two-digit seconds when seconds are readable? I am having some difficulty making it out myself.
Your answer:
11,18,02
